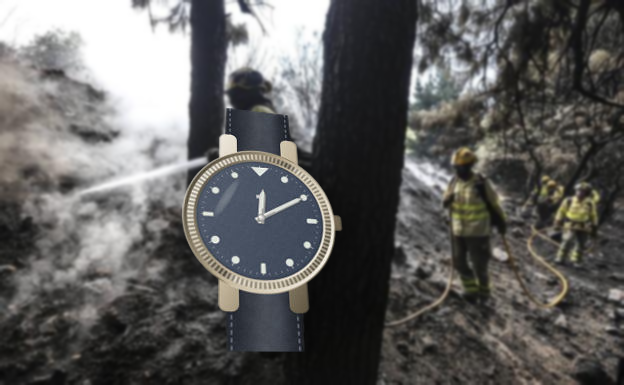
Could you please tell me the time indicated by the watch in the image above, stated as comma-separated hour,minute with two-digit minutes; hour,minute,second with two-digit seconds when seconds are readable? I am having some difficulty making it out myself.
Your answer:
12,10
